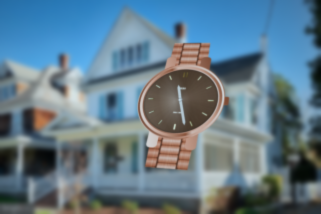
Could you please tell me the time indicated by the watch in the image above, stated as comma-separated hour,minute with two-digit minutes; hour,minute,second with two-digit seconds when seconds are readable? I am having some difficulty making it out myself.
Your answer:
11,27
